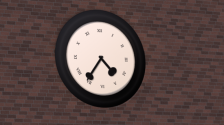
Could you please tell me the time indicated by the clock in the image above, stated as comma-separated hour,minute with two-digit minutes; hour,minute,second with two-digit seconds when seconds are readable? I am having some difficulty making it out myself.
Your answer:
4,36
